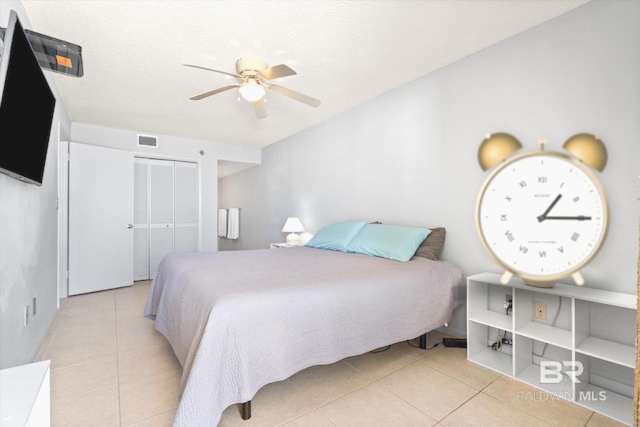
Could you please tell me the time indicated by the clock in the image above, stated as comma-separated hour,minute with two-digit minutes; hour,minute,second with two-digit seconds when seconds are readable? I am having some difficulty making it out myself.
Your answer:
1,15
